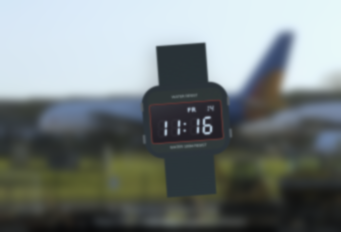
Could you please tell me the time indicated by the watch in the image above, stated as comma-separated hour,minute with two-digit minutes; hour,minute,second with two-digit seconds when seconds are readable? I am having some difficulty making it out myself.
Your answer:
11,16
